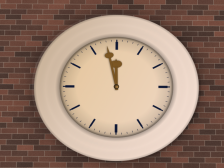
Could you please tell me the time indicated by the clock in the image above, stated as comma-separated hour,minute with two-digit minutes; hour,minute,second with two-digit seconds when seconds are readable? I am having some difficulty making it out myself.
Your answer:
11,58
